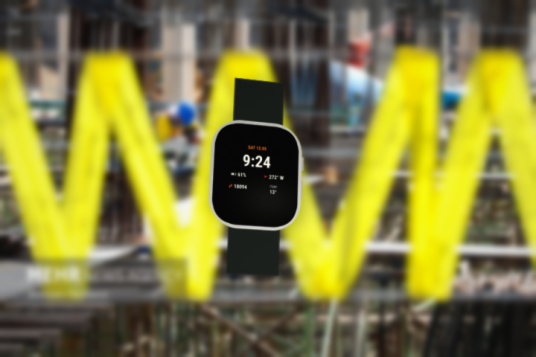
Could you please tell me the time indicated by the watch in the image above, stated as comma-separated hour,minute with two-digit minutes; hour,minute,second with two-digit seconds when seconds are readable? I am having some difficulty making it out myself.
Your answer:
9,24
